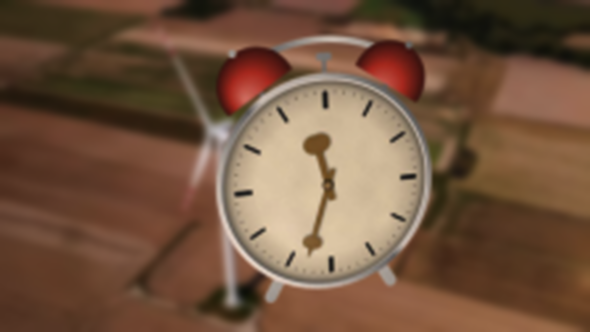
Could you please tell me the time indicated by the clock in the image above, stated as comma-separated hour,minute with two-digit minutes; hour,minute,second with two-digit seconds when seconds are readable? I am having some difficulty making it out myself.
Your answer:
11,33
